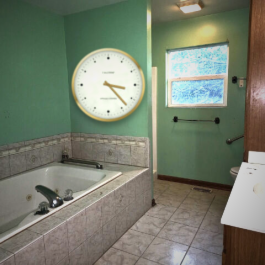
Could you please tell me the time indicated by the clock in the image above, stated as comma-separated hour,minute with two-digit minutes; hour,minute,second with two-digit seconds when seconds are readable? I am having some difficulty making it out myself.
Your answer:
3,23
